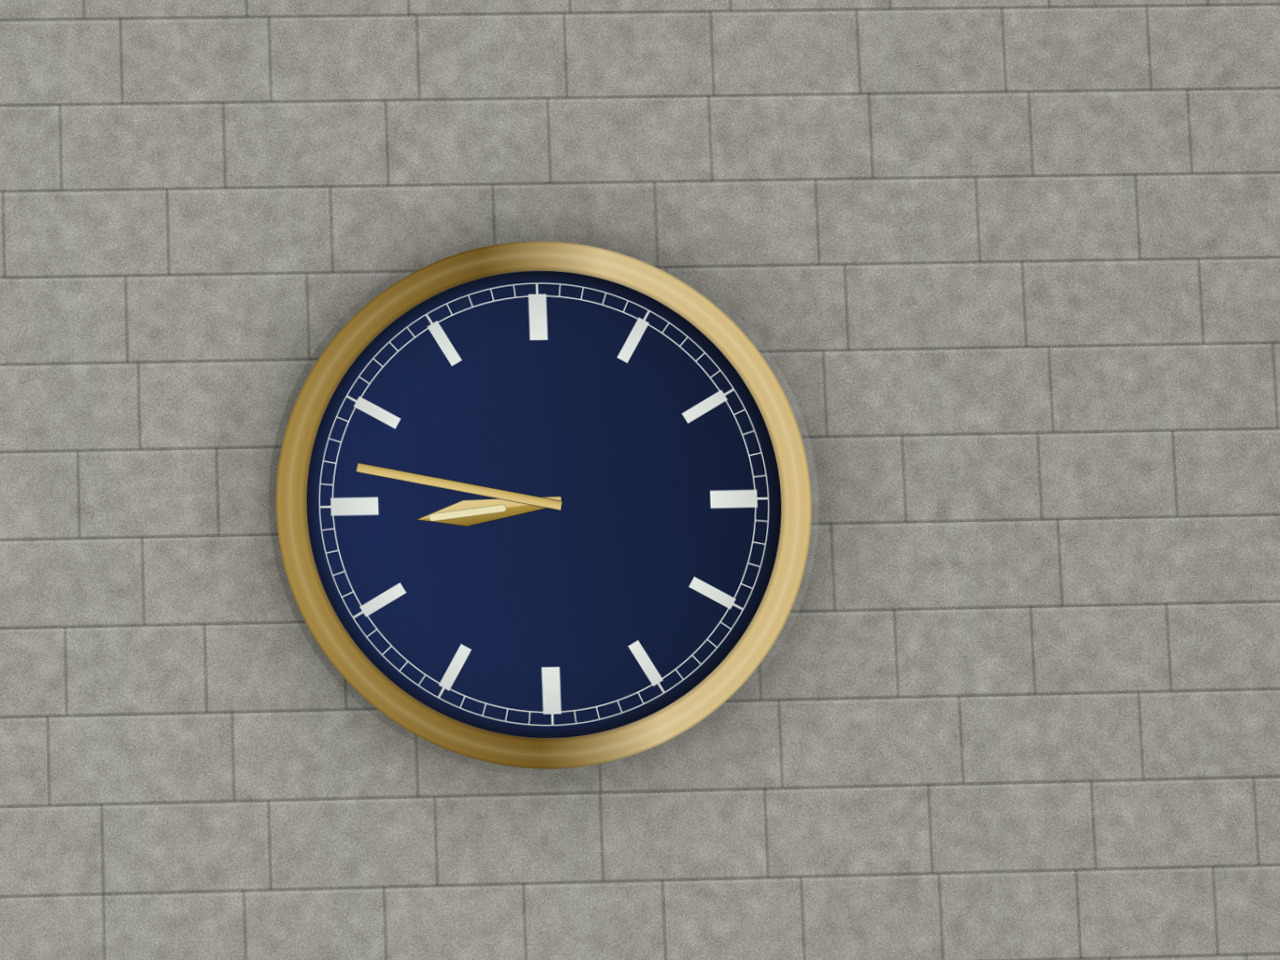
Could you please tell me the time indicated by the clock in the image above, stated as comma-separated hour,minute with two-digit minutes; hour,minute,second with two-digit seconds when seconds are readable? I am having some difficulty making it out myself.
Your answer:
8,47
